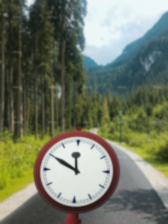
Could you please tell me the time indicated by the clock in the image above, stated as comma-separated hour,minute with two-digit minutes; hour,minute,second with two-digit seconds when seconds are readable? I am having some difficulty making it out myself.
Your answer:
11,50
